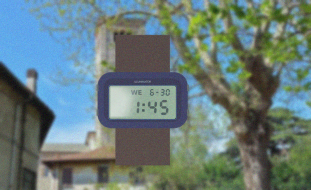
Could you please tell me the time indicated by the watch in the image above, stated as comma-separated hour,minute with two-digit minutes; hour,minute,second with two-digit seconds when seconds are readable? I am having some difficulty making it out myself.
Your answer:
1,45
